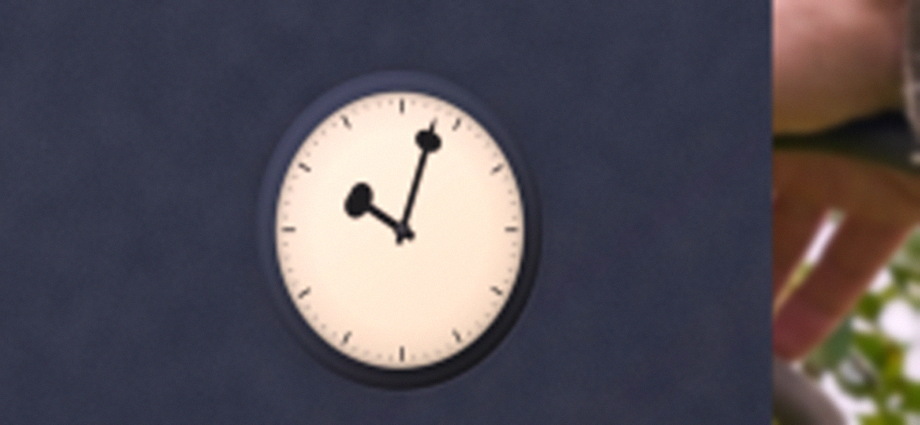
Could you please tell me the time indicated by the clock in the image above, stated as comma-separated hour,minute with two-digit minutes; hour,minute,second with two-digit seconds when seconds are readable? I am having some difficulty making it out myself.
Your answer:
10,03
